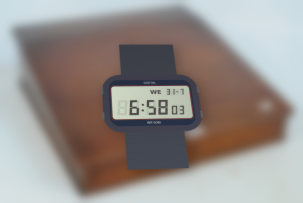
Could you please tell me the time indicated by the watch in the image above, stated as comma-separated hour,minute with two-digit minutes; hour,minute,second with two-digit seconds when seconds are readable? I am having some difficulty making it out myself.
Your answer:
6,58,03
